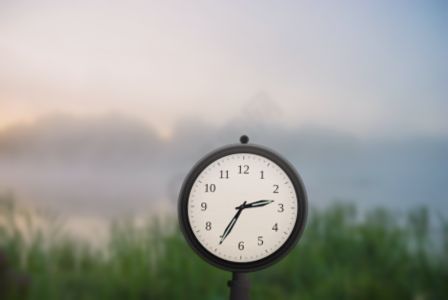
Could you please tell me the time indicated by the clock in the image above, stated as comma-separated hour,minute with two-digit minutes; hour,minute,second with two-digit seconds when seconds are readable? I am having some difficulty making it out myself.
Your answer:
2,35
